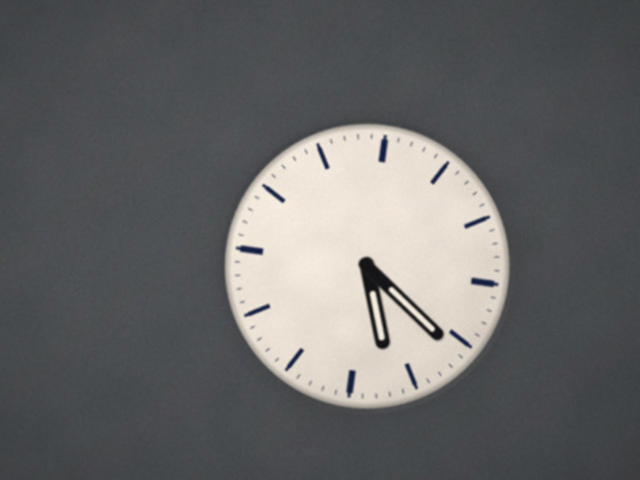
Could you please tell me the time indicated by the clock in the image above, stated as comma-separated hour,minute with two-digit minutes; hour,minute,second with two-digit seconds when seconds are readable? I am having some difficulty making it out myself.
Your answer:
5,21
